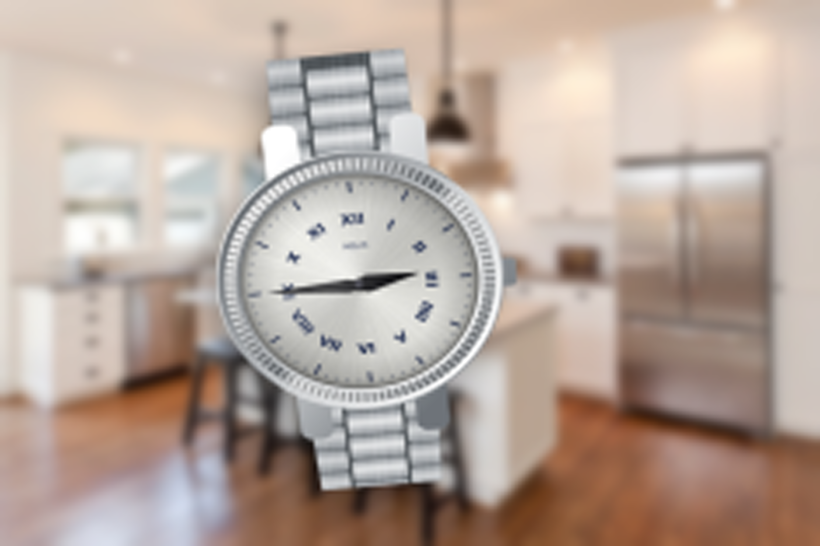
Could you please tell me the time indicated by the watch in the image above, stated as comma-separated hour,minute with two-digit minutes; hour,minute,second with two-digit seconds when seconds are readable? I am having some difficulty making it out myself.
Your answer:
2,45
